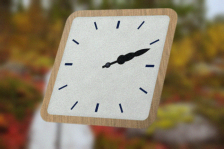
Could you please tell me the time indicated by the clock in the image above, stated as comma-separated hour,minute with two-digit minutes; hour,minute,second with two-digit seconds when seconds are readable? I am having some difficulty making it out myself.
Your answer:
2,11
